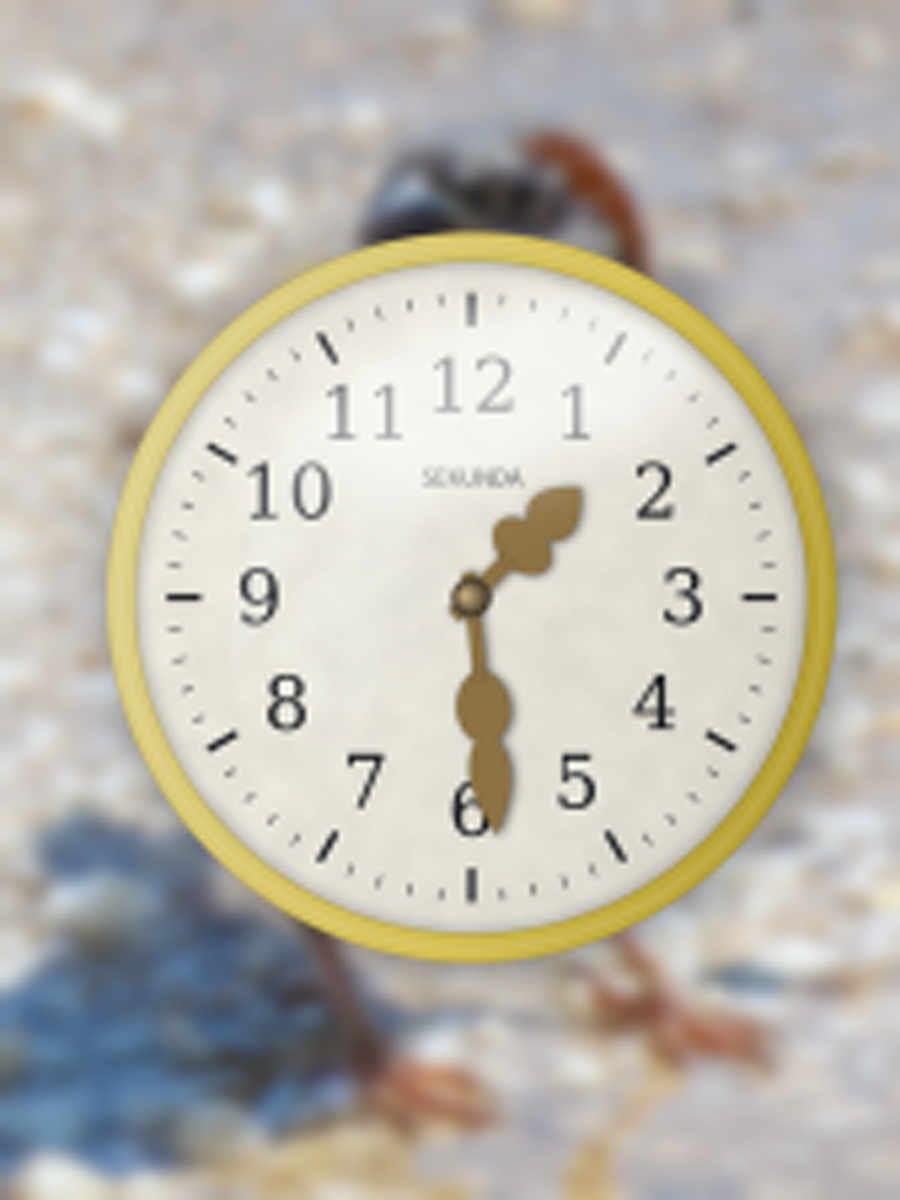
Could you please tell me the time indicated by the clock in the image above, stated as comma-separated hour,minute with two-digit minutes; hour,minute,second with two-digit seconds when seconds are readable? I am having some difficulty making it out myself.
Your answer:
1,29
